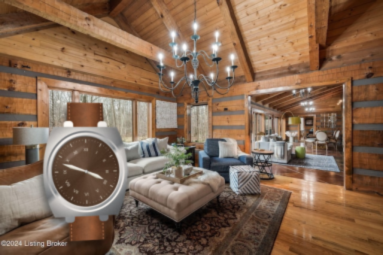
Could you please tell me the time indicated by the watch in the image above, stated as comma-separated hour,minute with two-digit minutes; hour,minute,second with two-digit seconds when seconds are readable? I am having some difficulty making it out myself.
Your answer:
3,48
